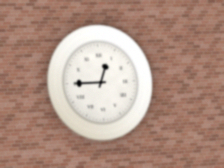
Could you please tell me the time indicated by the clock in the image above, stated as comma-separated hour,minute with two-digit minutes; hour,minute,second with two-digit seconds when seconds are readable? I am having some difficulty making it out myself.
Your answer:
12,45
